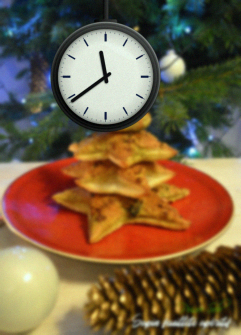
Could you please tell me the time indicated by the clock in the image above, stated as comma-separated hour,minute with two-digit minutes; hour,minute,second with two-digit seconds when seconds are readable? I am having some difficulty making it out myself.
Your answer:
11,39
